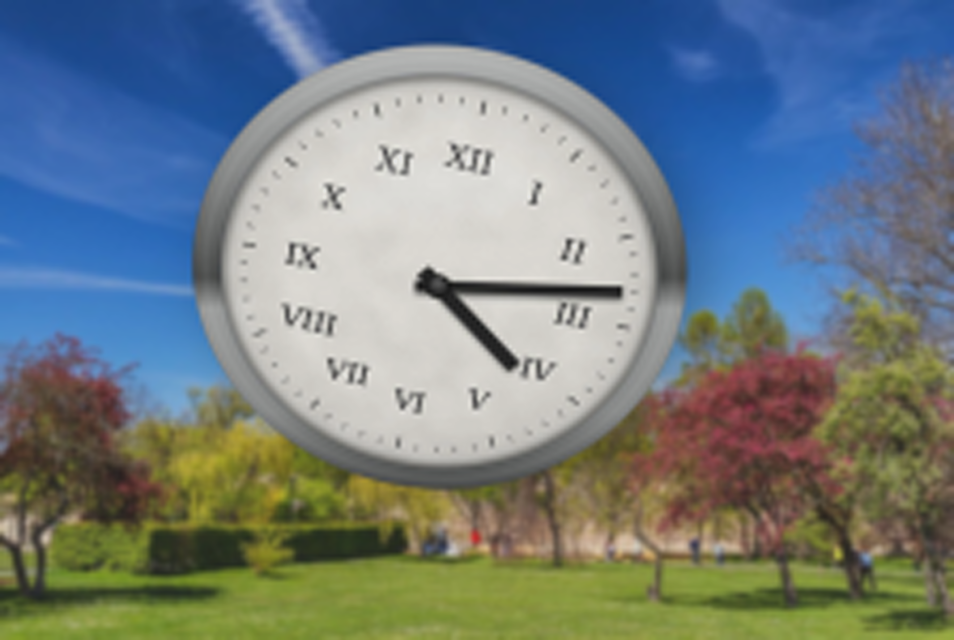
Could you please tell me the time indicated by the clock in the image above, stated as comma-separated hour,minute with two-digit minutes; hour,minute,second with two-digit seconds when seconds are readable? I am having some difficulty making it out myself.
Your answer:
4,13
